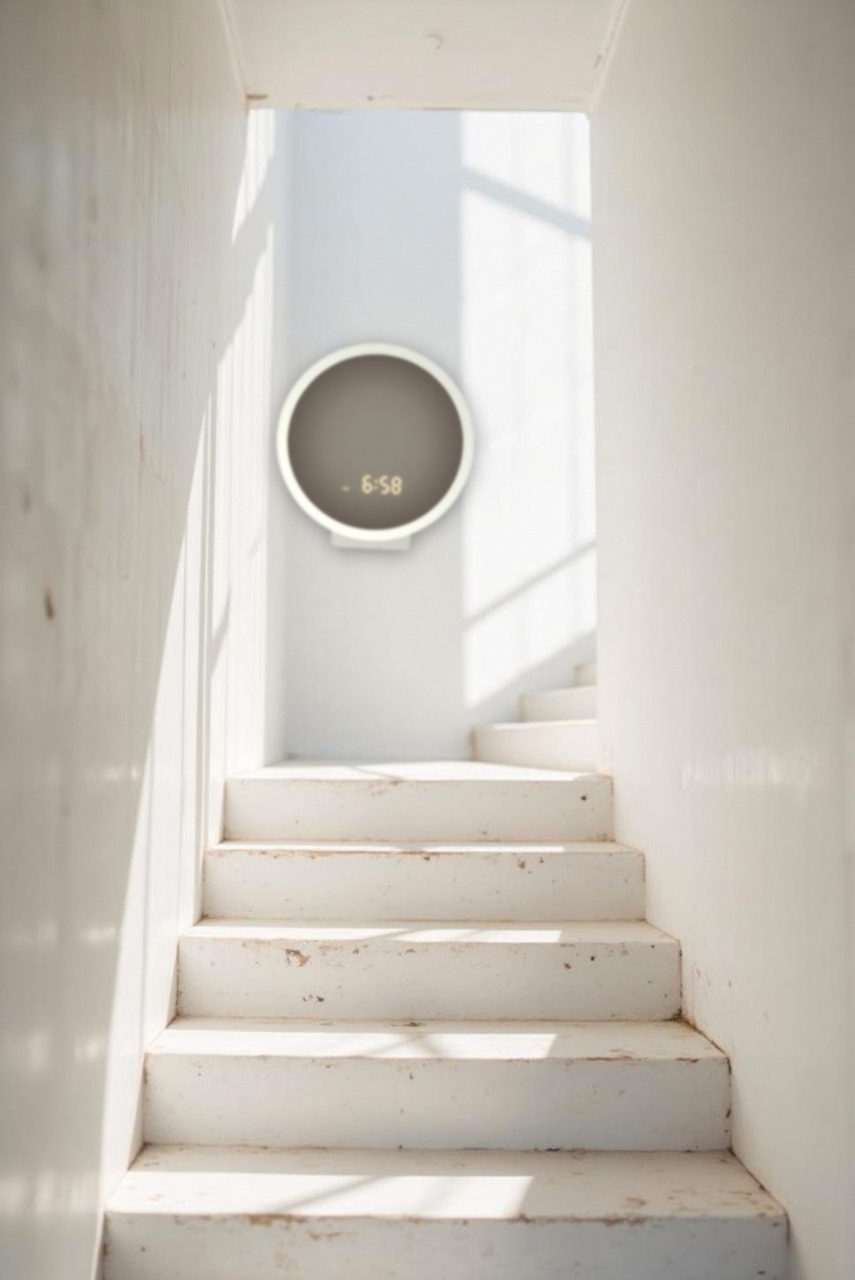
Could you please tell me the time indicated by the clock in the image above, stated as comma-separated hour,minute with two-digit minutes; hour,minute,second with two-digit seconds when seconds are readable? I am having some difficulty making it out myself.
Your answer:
6,58
